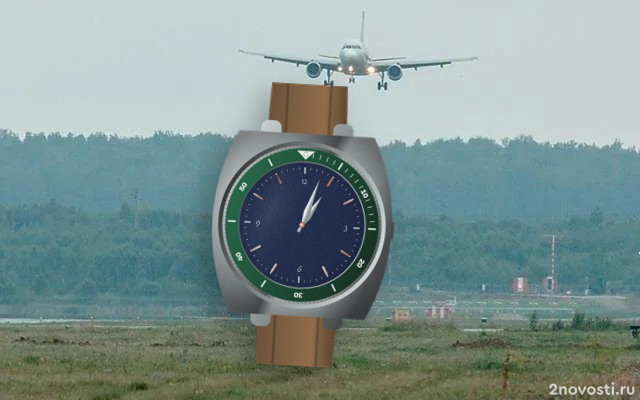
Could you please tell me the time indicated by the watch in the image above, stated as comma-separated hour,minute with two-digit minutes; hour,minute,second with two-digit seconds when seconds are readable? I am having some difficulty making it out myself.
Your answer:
1,03
